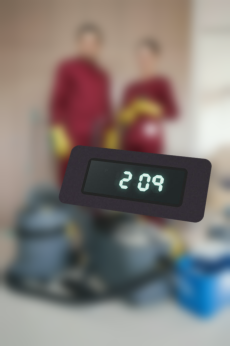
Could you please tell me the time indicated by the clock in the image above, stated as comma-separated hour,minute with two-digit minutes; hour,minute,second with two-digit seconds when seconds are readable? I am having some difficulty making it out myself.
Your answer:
2,09
